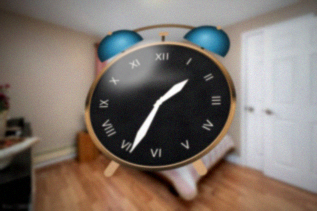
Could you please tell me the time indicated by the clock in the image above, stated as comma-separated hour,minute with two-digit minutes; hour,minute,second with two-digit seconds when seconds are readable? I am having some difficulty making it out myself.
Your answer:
1,34
